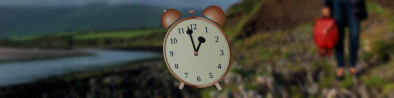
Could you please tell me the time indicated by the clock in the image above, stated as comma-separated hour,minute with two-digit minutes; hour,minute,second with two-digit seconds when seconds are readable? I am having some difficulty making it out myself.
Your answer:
12,58
